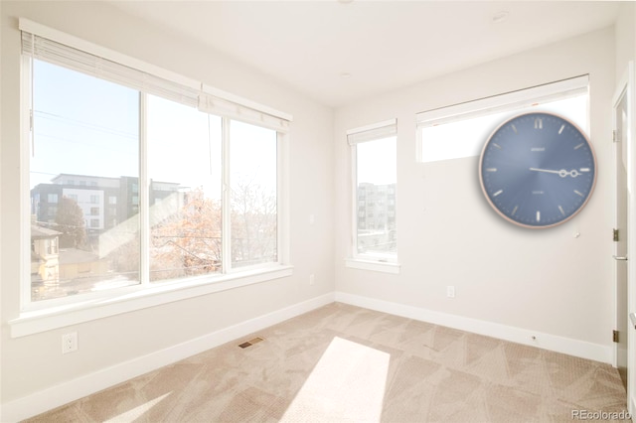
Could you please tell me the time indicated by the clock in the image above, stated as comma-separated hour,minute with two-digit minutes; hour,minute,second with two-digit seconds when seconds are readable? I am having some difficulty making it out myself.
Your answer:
3,16
